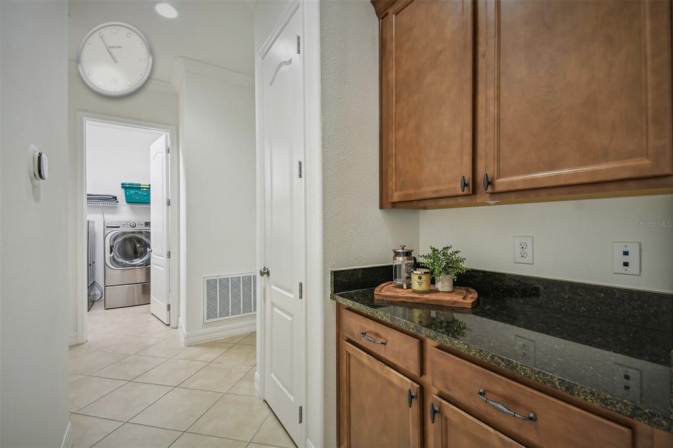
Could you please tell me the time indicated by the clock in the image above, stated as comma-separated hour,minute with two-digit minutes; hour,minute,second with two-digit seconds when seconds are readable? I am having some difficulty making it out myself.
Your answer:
10,55
